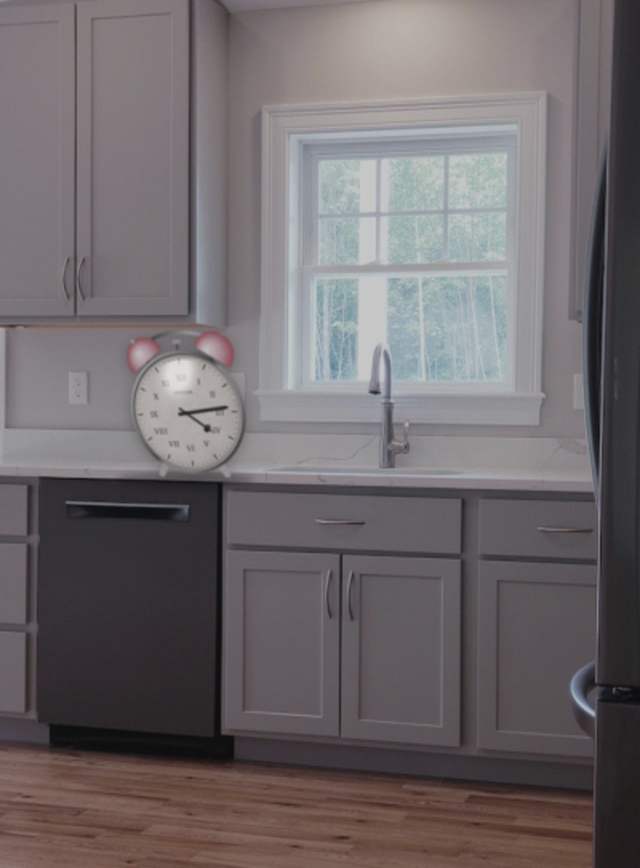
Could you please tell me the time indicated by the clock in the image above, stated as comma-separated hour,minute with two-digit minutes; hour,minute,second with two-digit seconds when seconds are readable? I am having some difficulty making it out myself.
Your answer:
4,14
